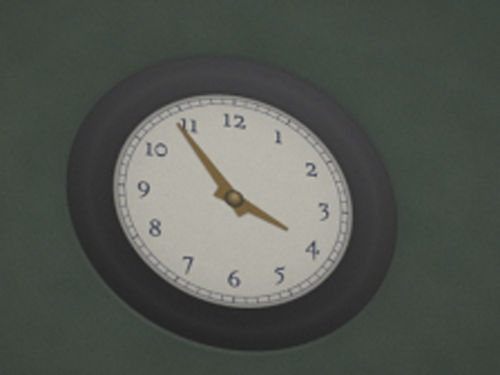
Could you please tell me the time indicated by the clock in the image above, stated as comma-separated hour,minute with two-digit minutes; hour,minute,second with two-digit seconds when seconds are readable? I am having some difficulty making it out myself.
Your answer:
3,54
